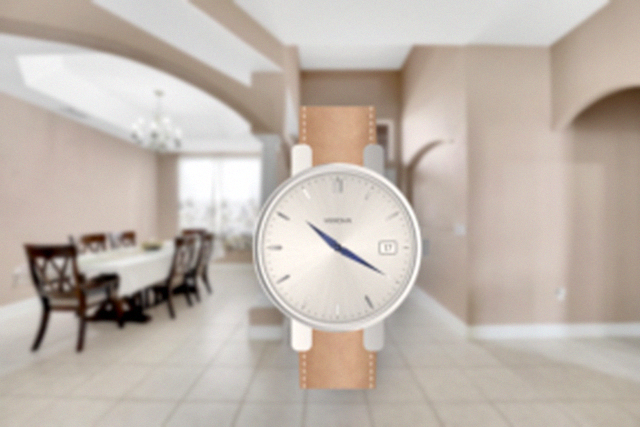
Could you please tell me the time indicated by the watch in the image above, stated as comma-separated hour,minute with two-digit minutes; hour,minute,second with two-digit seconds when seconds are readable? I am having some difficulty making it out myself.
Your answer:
10,20
